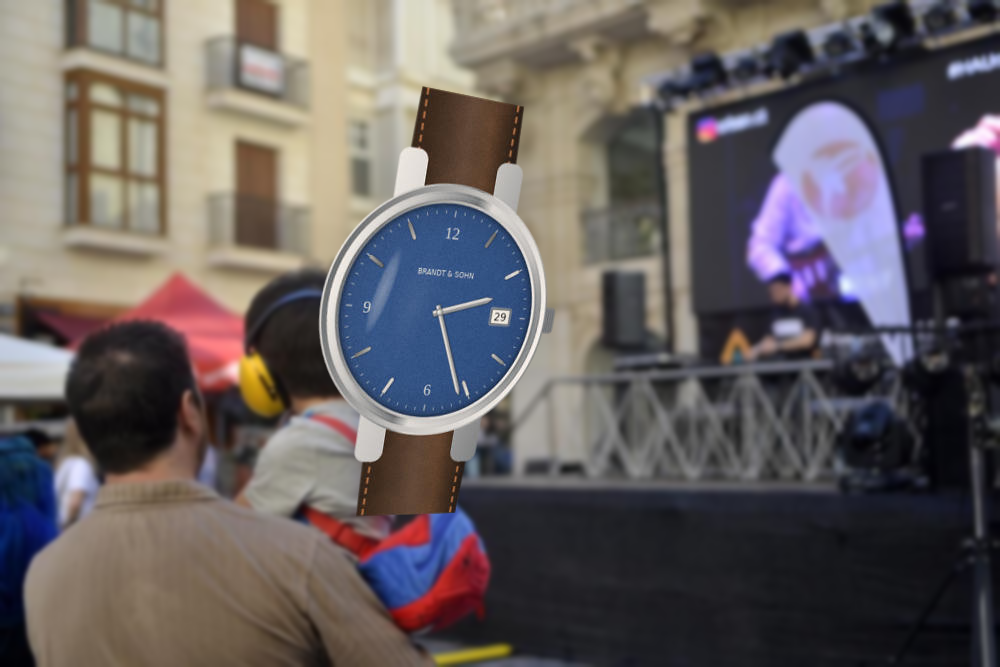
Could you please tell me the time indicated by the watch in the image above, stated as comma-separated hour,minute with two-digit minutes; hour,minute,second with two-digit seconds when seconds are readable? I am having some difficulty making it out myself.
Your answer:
2,26
